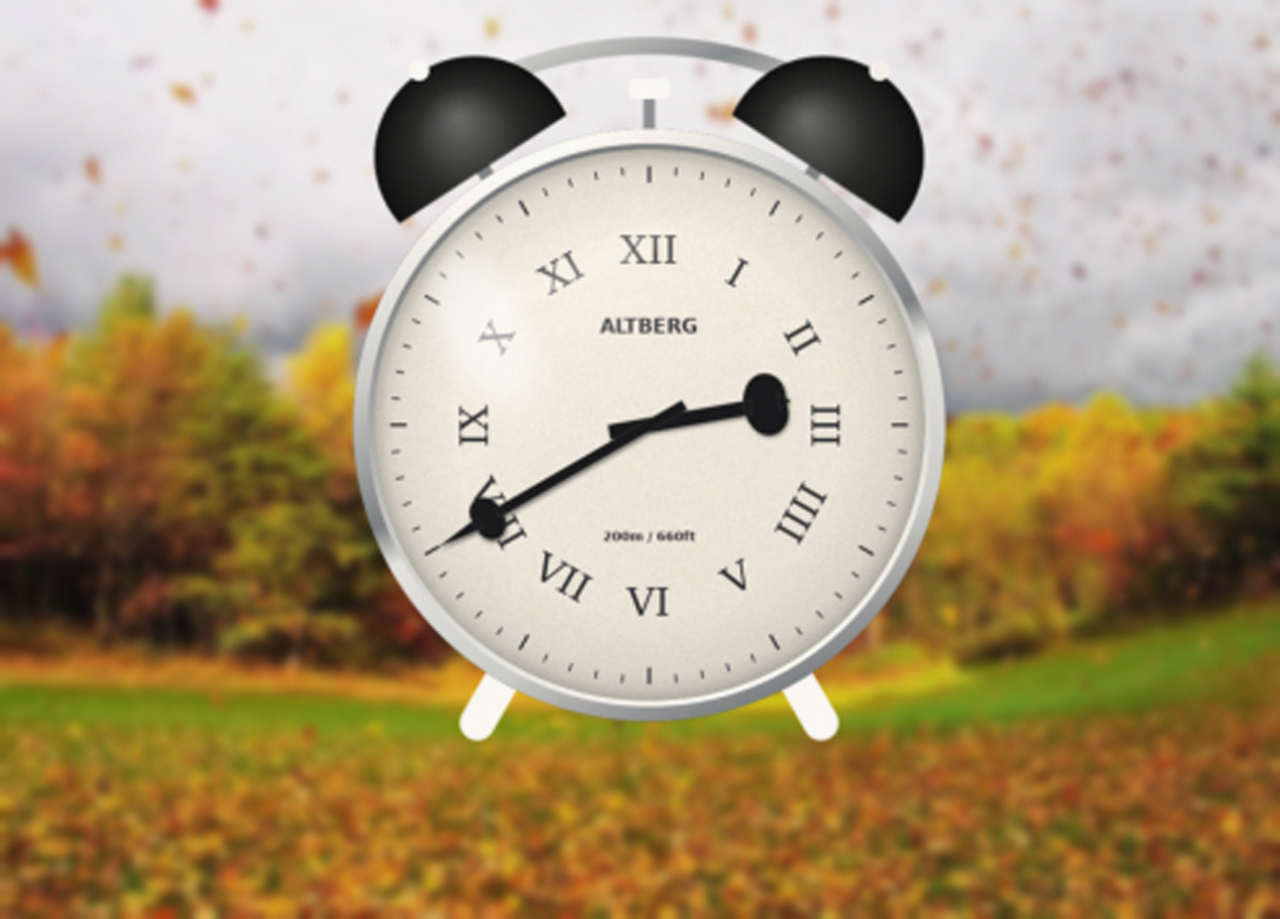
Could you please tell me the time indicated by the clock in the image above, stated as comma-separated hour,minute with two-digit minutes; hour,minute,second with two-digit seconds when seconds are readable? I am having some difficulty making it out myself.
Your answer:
2,40
